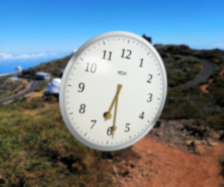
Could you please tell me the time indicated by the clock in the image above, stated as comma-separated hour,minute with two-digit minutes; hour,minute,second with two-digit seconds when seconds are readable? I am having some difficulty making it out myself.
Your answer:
6,29
